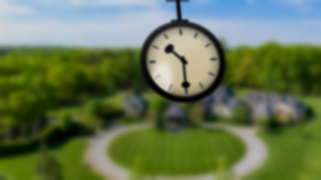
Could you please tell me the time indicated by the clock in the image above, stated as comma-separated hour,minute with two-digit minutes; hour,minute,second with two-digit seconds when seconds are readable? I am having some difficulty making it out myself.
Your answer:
10,30
